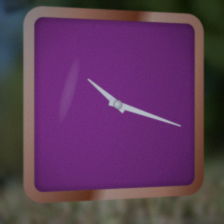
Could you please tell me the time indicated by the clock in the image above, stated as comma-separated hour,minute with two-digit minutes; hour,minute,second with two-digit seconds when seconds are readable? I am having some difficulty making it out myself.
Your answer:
10,18
